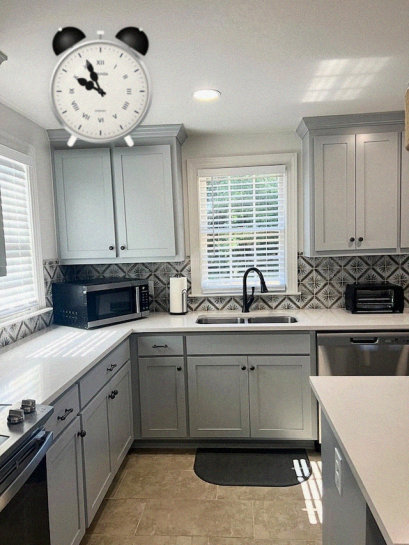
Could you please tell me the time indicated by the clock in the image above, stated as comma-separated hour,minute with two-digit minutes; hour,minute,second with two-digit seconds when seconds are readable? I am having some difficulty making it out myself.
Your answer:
9,56
